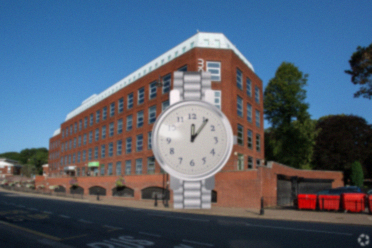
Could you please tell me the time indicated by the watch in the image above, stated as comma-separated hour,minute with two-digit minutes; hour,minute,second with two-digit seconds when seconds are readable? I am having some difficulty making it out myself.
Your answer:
12,06
